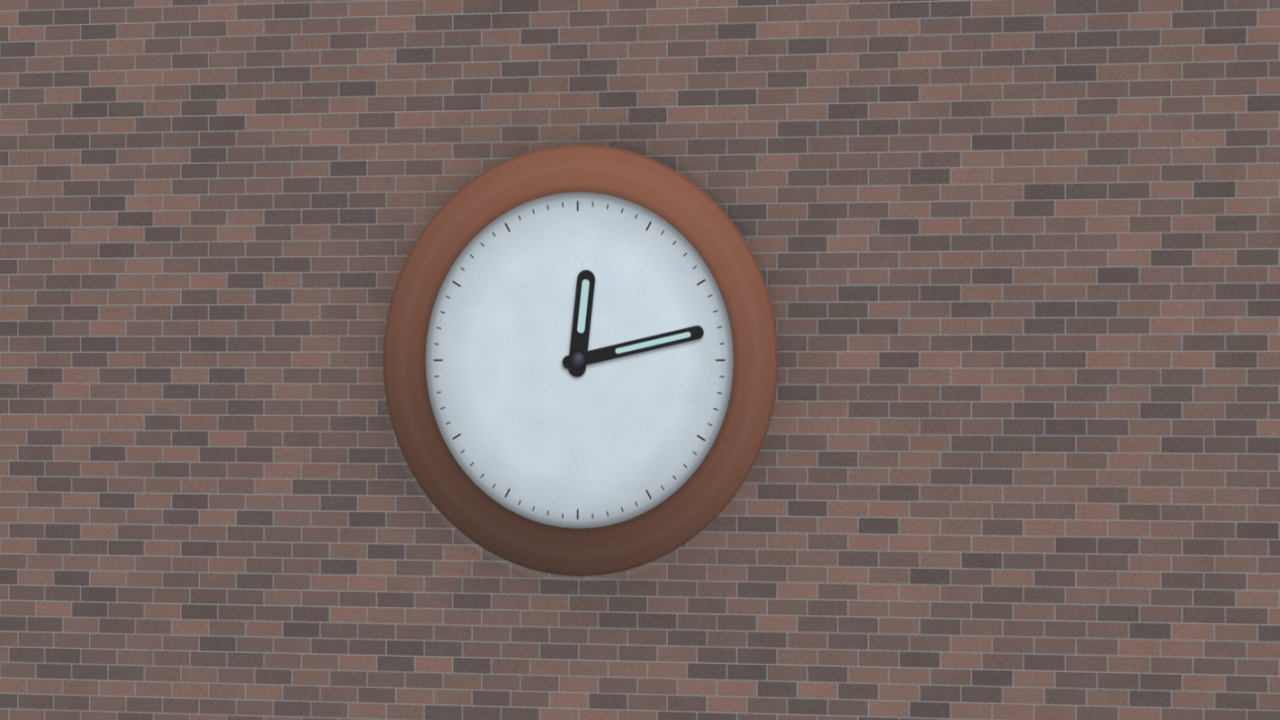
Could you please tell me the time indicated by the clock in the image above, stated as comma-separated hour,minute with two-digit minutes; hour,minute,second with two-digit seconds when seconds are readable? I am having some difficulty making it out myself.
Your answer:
12,13
